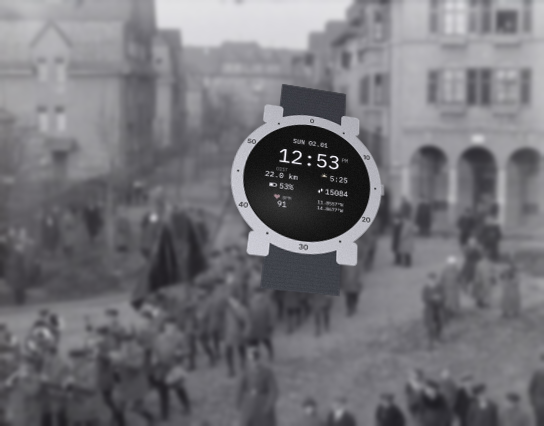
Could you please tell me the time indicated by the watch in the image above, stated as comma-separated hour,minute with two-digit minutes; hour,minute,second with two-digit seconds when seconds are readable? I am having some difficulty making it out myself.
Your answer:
12,53
